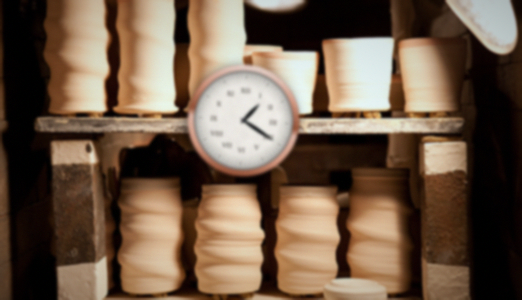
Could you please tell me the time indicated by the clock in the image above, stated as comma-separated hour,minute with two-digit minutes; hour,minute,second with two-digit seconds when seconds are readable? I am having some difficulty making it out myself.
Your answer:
1,20
